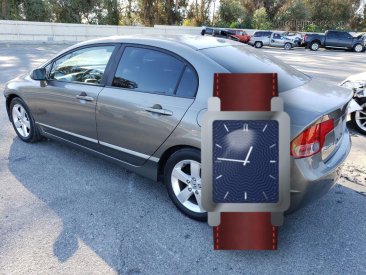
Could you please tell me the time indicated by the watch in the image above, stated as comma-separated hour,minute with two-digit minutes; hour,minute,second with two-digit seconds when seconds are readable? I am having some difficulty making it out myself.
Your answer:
12,46
